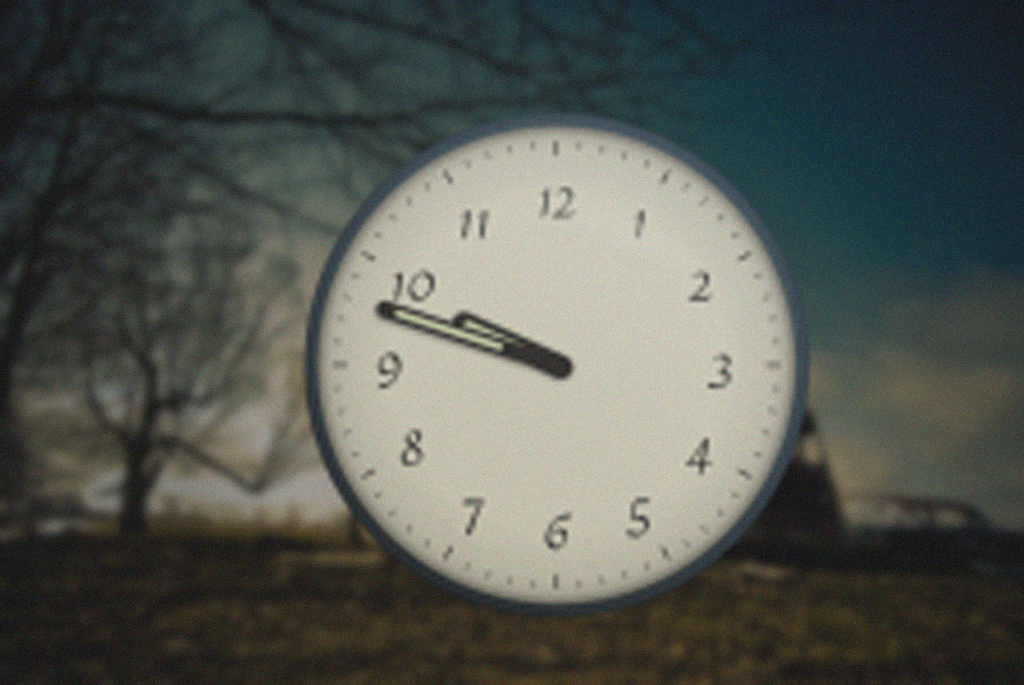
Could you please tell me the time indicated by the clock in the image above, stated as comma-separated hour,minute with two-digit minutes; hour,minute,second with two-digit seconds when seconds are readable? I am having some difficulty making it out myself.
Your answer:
9,48
